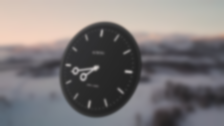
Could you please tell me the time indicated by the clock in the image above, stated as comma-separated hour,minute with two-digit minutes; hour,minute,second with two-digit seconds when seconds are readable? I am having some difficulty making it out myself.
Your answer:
7,43
